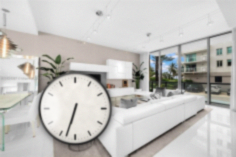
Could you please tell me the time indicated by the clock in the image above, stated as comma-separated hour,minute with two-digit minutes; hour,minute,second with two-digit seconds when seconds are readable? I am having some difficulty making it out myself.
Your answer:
6,33
